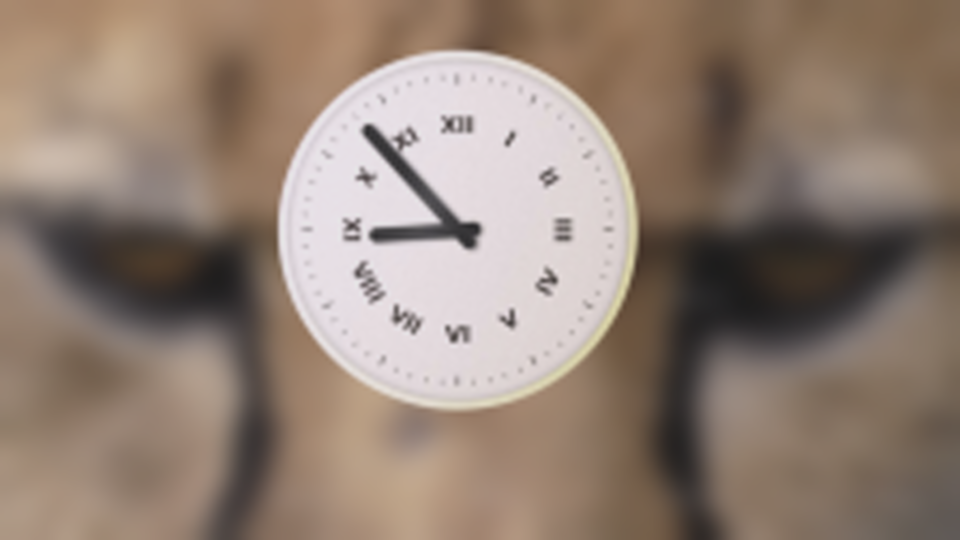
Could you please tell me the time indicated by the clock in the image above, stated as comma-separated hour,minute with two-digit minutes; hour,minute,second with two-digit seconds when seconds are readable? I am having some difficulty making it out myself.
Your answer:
8,53
